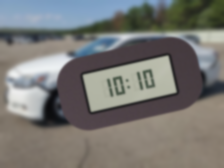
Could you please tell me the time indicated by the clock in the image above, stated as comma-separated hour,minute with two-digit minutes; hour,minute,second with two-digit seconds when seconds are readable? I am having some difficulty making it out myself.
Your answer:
10,10
